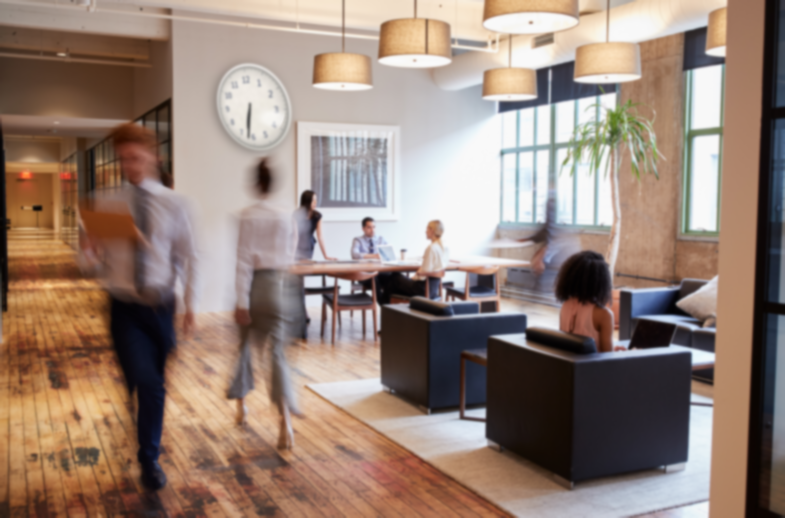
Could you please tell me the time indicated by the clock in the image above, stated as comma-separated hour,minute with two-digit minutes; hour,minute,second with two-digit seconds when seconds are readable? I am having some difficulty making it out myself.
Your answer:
6,32
